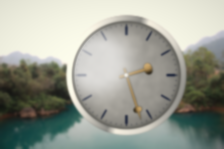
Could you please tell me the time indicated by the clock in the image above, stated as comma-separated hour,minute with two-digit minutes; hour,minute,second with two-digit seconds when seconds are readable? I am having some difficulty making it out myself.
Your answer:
2,27
